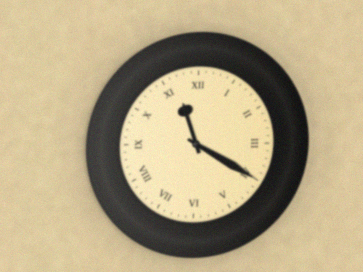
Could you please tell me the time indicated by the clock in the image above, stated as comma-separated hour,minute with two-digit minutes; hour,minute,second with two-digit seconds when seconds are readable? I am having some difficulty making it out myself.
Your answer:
11,20
